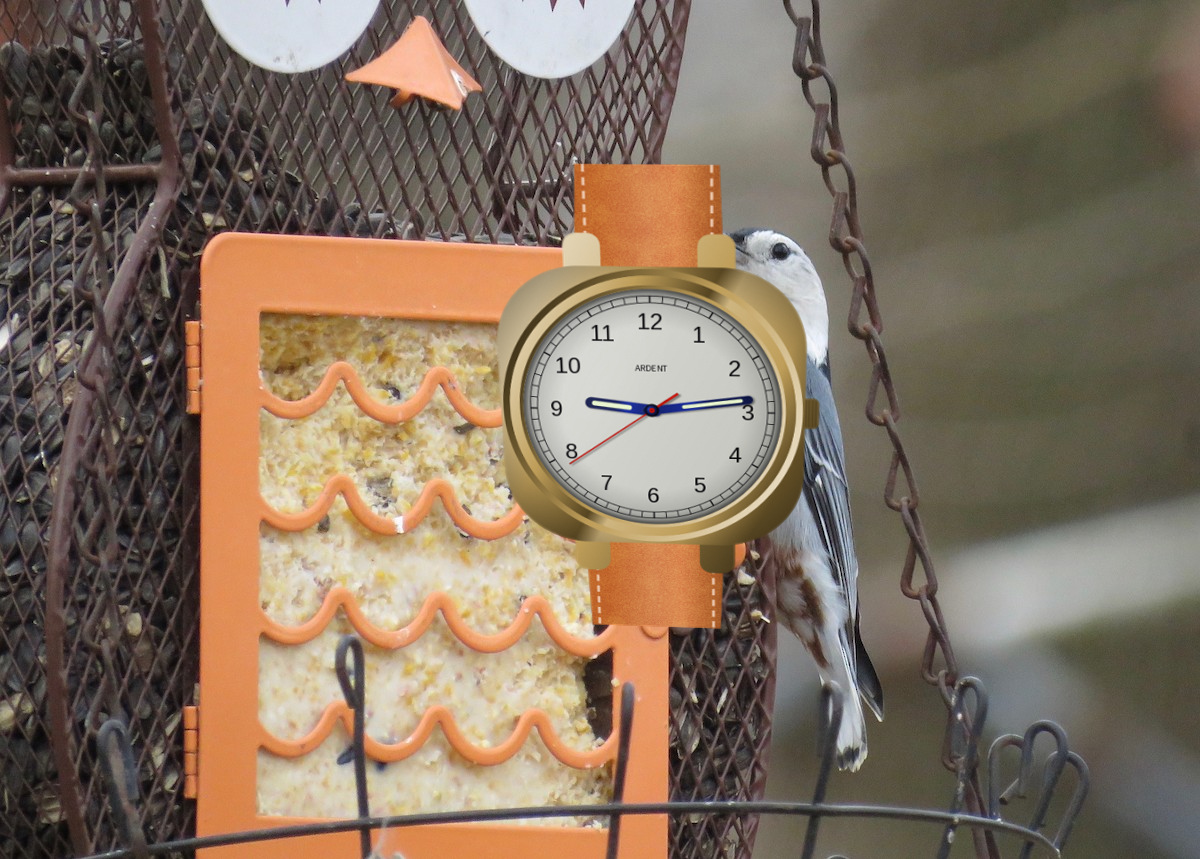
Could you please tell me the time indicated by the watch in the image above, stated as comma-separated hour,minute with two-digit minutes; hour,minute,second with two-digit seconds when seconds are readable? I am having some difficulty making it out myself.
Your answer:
9,13,39
